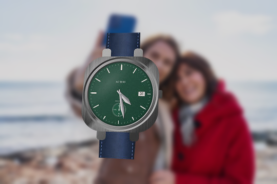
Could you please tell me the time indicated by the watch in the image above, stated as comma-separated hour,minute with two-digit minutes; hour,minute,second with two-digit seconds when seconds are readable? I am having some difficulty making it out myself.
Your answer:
4,28
